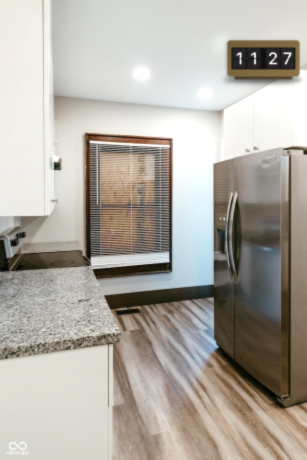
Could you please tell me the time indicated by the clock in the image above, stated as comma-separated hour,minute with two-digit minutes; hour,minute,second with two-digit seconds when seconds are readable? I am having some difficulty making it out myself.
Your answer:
11,27
